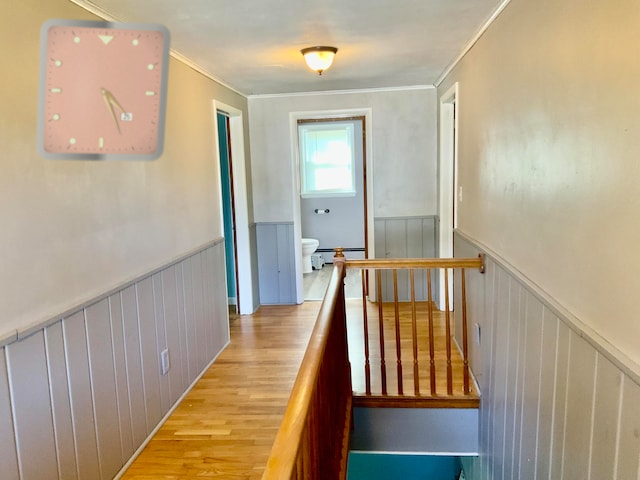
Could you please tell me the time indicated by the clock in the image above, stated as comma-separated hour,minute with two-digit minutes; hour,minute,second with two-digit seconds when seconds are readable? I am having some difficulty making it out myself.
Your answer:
4,26
